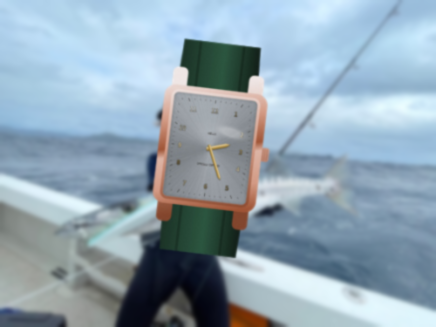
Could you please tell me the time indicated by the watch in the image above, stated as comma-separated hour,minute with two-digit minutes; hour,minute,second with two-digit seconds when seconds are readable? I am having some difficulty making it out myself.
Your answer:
2,26
